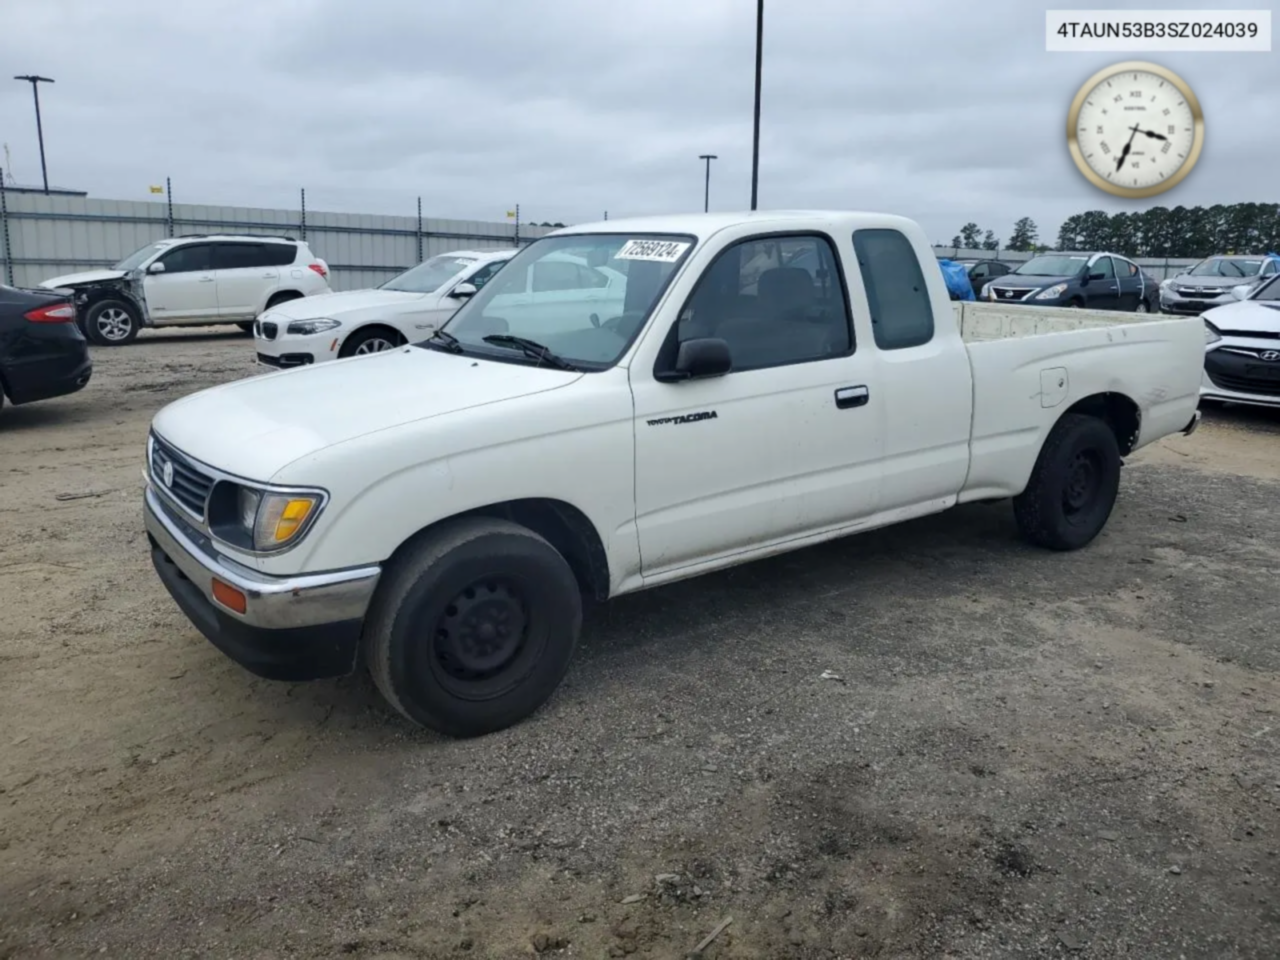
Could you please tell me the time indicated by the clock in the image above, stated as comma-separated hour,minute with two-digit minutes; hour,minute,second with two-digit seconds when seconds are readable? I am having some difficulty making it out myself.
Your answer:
3,34
